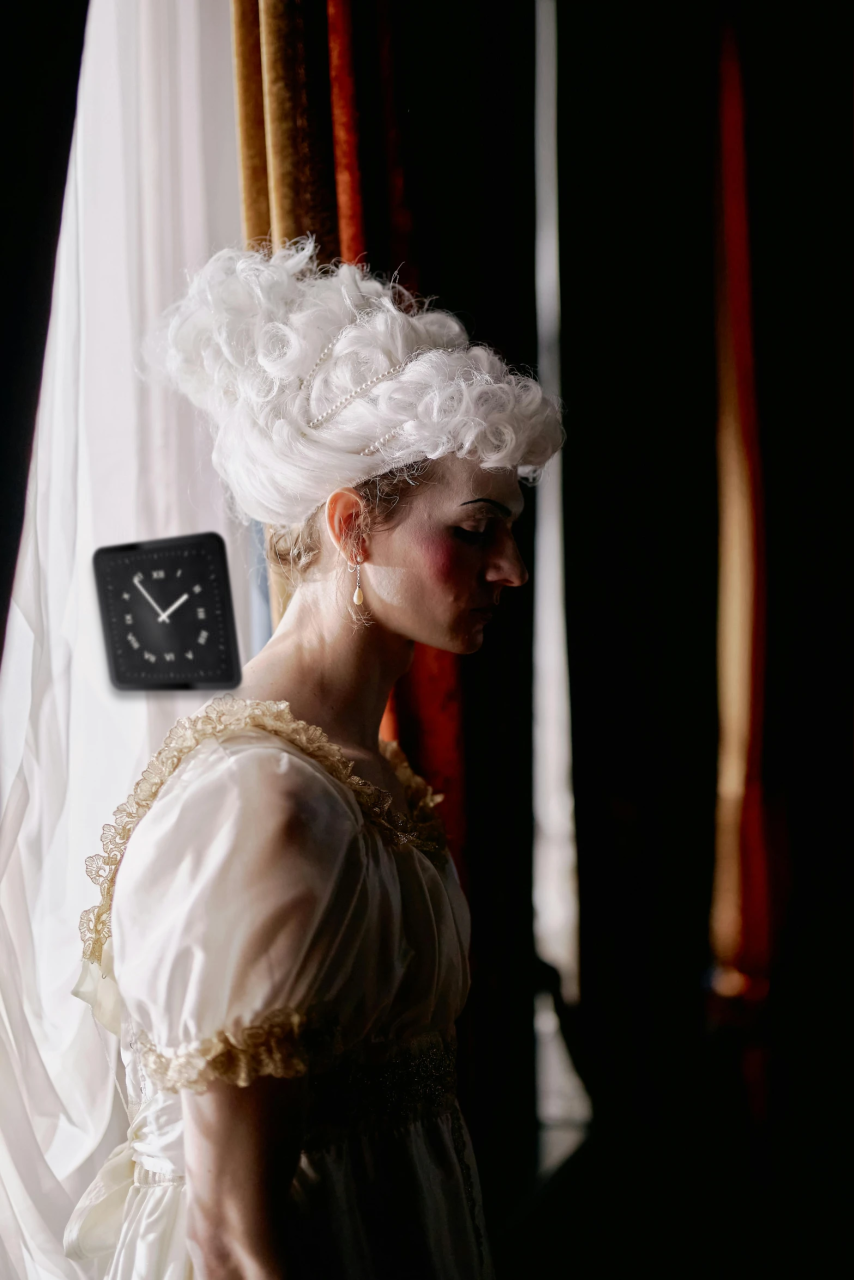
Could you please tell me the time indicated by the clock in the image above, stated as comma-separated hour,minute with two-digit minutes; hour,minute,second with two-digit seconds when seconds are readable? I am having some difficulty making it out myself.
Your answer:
1,54
